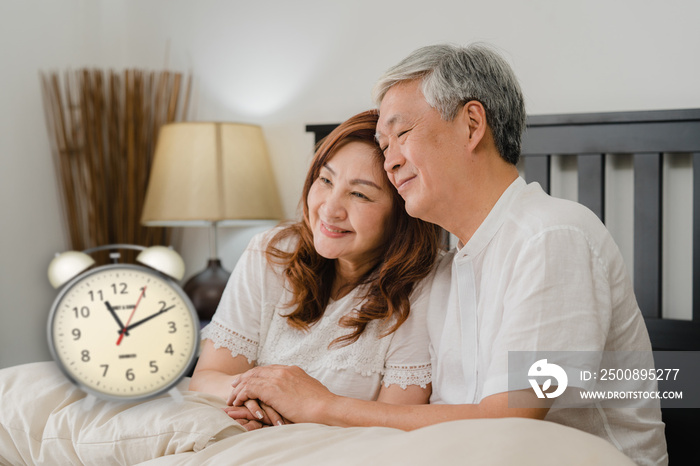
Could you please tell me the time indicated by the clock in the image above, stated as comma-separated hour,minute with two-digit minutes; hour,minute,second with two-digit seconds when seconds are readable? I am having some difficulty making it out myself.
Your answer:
11,11,05
